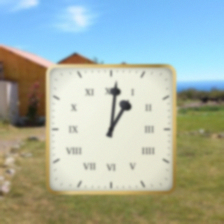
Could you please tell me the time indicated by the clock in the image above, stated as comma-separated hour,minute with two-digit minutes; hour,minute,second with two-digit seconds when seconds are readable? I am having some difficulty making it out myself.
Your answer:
1,01
